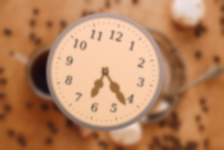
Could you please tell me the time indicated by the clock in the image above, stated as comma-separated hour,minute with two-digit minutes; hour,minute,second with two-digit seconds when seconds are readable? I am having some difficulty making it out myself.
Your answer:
6,22
